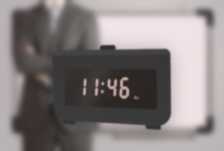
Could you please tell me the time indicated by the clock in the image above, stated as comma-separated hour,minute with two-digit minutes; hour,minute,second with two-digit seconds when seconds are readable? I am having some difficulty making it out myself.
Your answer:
11,46
